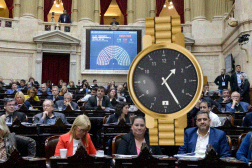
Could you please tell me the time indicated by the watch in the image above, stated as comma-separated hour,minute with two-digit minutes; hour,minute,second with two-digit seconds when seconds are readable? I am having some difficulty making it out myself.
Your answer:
1,25
